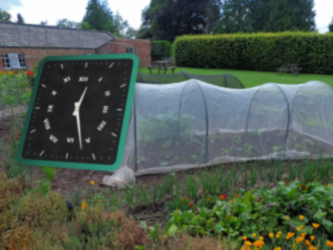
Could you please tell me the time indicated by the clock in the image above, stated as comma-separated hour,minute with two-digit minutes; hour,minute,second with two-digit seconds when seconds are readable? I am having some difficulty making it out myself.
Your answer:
12,27
